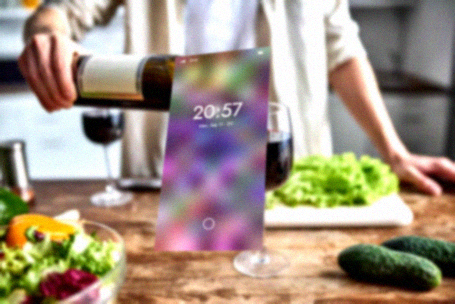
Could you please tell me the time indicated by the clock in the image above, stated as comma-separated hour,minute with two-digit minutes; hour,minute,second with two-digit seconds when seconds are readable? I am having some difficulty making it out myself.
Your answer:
20,57
